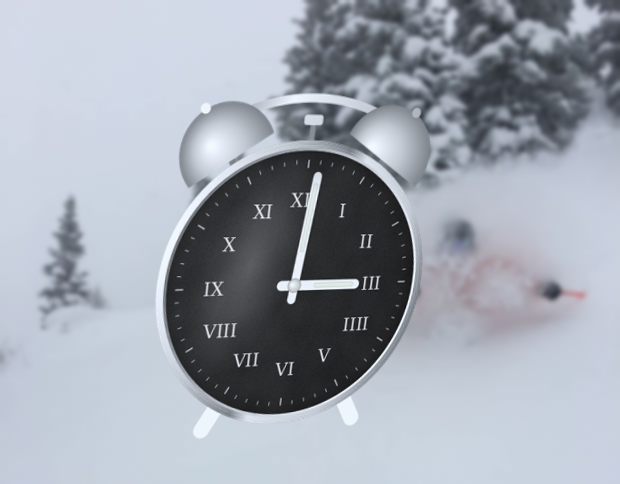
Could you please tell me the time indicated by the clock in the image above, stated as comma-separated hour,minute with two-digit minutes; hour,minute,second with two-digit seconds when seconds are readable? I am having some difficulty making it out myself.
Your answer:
3,01
